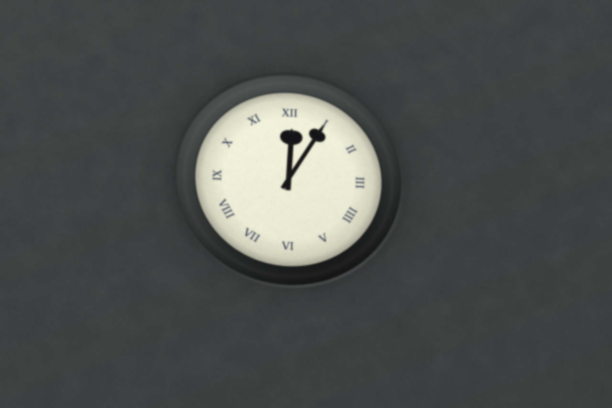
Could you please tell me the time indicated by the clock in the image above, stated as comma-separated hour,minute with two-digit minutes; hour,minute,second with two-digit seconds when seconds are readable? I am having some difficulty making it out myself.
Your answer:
12,05
